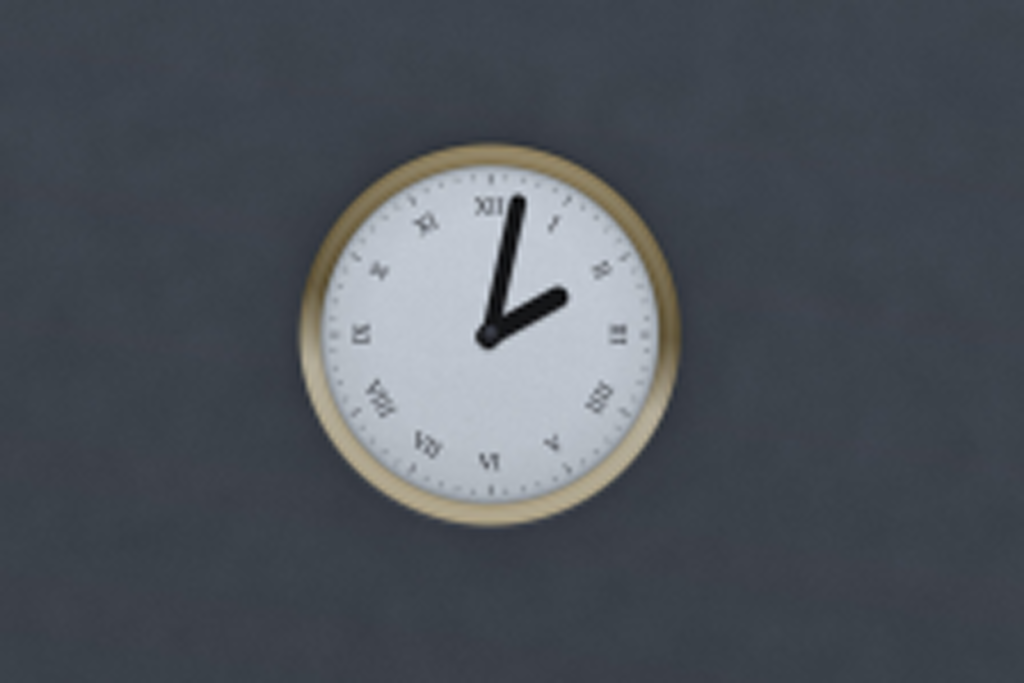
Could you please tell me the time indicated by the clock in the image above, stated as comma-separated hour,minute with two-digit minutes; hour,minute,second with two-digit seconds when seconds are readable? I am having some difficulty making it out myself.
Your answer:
2,02
